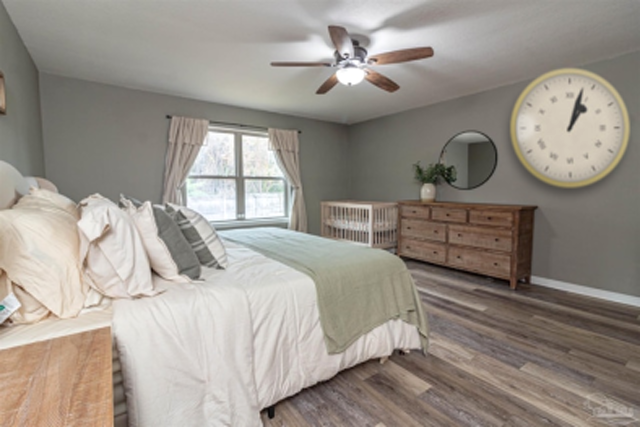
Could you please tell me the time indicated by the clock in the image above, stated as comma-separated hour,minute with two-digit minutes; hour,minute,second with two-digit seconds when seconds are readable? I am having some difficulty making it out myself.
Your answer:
1,03
